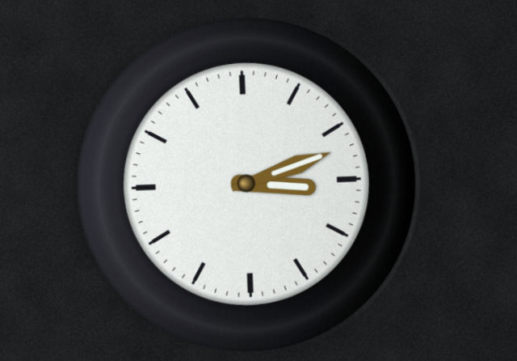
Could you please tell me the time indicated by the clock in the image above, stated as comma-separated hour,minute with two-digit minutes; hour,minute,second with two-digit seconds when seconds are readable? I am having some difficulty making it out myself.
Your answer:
3,12
